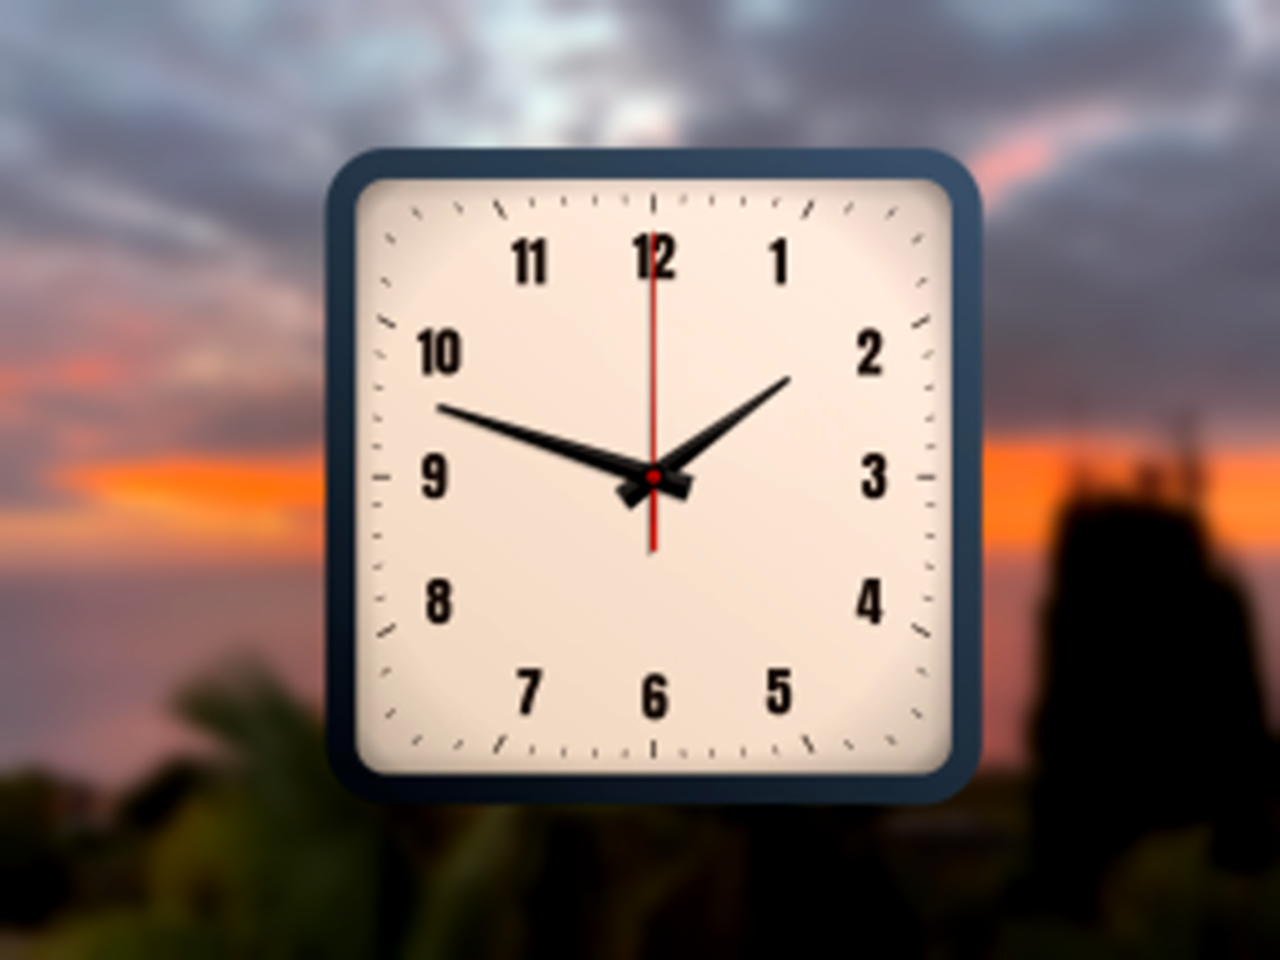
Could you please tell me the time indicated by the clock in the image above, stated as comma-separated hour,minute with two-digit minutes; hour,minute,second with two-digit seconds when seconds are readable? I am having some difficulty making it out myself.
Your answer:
1,48,00
